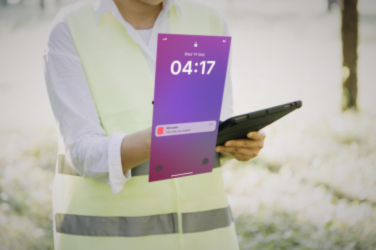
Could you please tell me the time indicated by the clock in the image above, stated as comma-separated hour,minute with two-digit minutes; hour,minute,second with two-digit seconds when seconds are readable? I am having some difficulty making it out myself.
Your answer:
4,17
